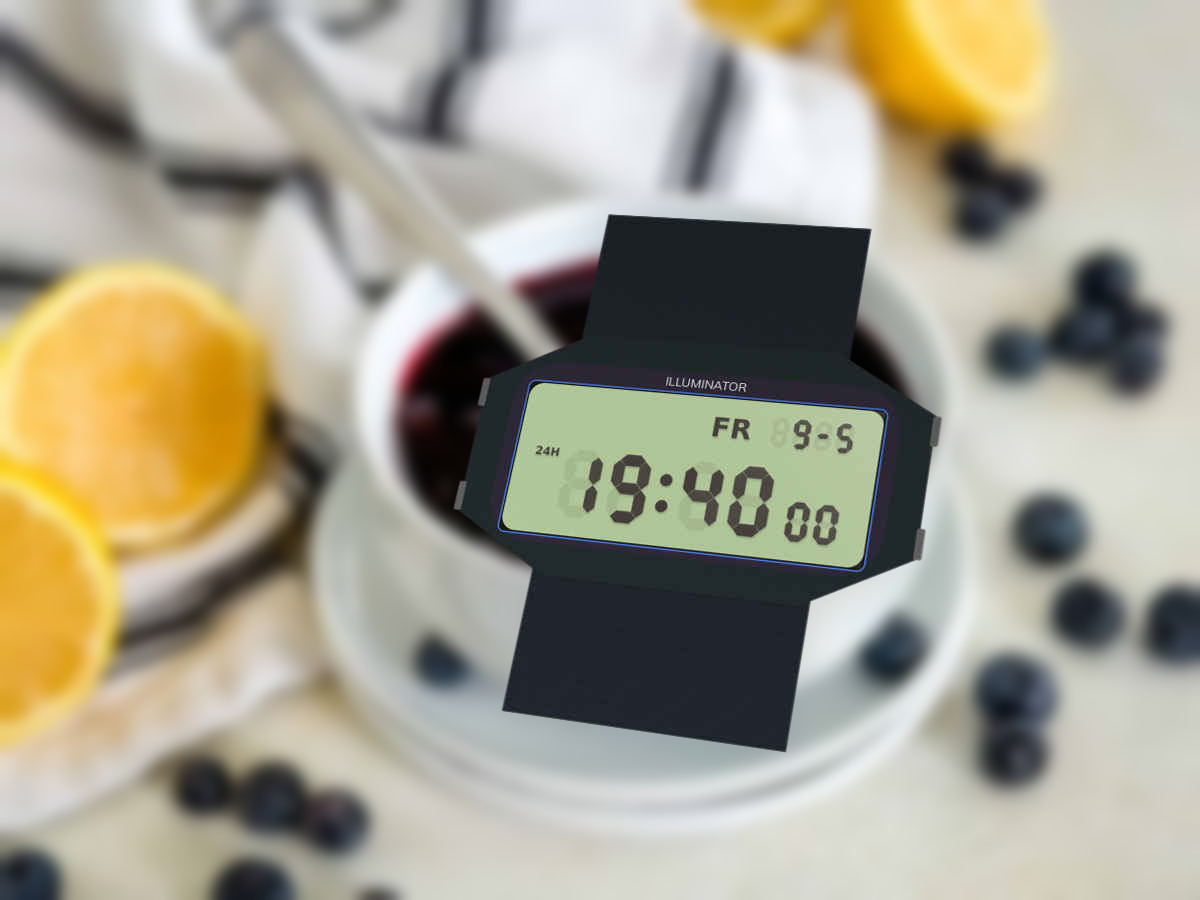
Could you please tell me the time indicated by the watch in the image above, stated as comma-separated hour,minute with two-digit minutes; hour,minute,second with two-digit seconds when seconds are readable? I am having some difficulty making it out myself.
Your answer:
19,40,00
